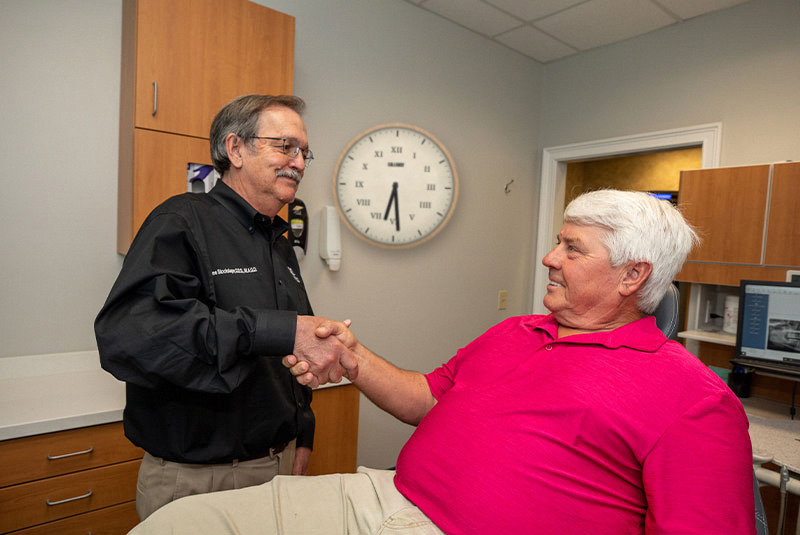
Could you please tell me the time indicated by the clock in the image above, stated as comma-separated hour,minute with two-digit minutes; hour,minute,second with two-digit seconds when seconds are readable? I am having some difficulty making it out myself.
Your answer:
6,29
